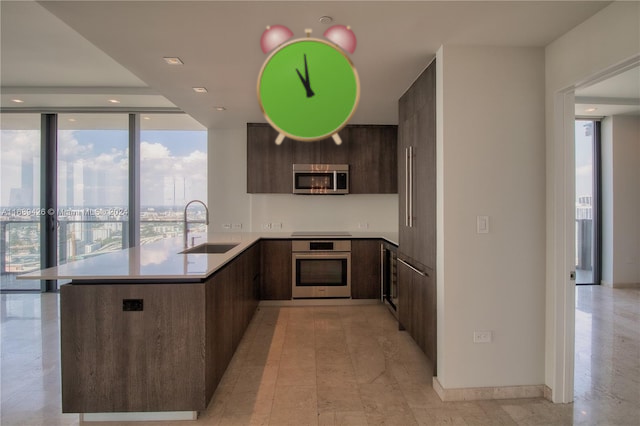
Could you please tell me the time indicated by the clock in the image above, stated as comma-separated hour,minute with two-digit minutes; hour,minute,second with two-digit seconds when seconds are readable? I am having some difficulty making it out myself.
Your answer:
10,59
